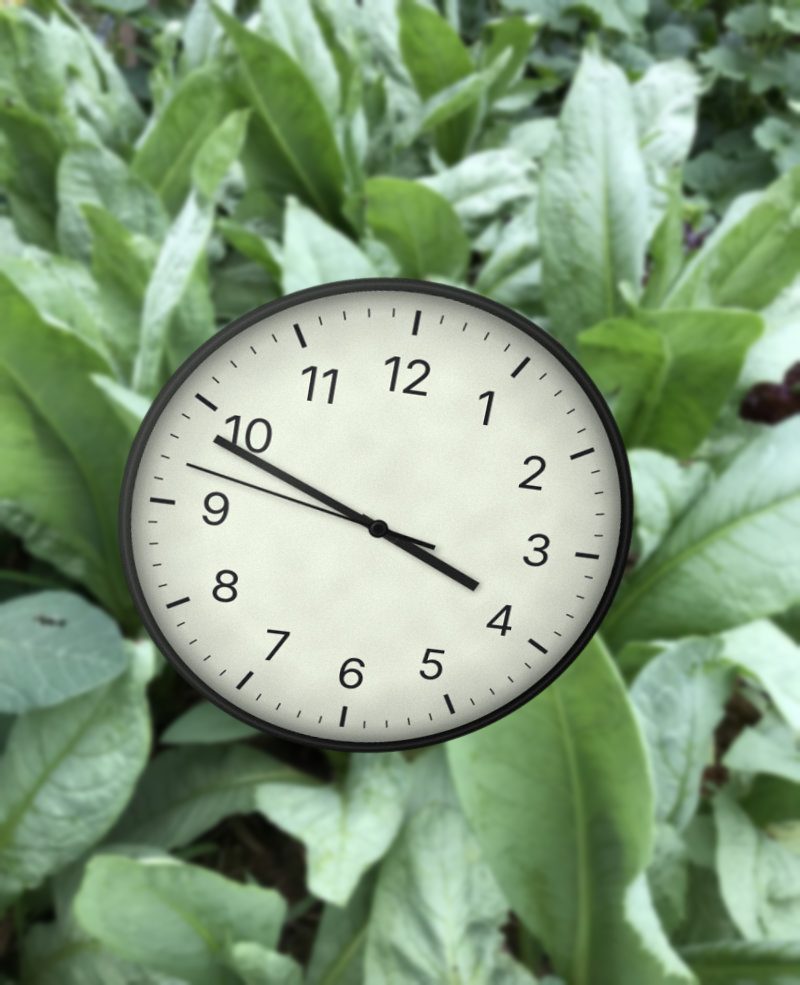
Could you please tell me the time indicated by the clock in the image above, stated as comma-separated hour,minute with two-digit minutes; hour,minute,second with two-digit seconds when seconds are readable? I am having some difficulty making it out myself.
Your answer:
3,48,47
